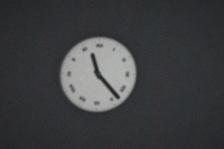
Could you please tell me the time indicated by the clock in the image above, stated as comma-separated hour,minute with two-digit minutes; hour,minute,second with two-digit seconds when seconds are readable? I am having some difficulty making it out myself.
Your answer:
11,23
